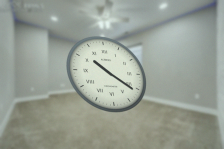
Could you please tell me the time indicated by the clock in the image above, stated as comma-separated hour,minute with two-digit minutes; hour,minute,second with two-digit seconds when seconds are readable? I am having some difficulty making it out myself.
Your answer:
10,21
